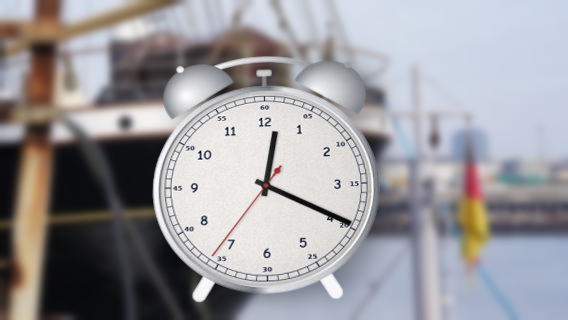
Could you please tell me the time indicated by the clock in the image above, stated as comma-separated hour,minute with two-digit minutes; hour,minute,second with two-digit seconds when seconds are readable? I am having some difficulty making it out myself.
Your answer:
12,19,36
